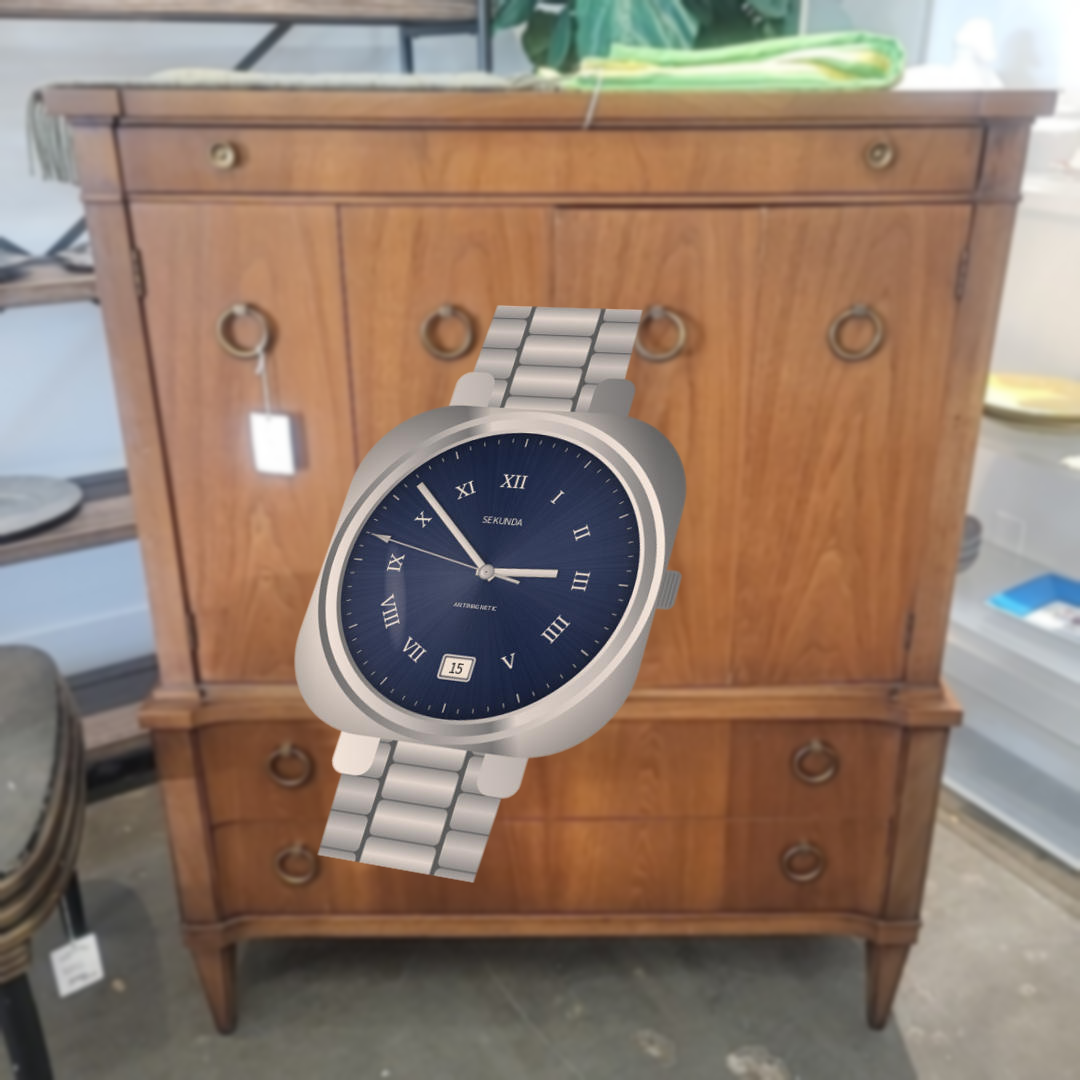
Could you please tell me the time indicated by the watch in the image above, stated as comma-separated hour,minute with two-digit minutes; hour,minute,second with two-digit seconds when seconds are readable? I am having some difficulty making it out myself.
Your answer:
2,51,47
